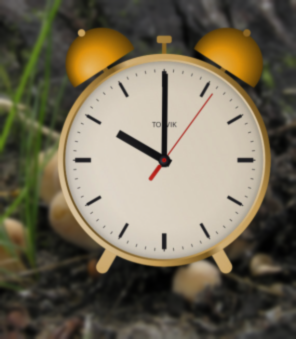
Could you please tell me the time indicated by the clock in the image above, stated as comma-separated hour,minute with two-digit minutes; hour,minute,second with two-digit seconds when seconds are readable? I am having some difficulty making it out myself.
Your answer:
10,00,06
